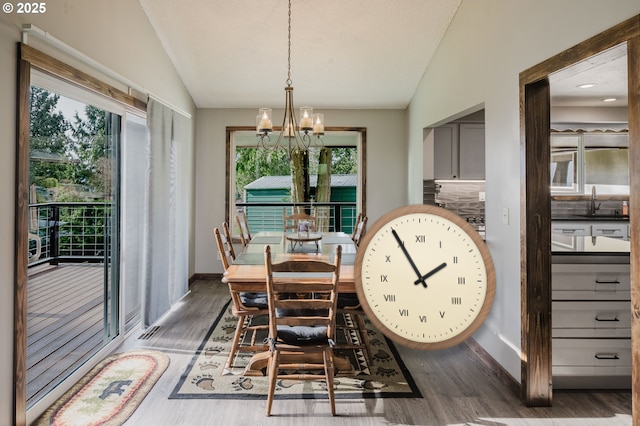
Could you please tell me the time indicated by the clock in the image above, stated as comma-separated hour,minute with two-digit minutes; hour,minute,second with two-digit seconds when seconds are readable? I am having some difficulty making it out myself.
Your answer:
1,55
